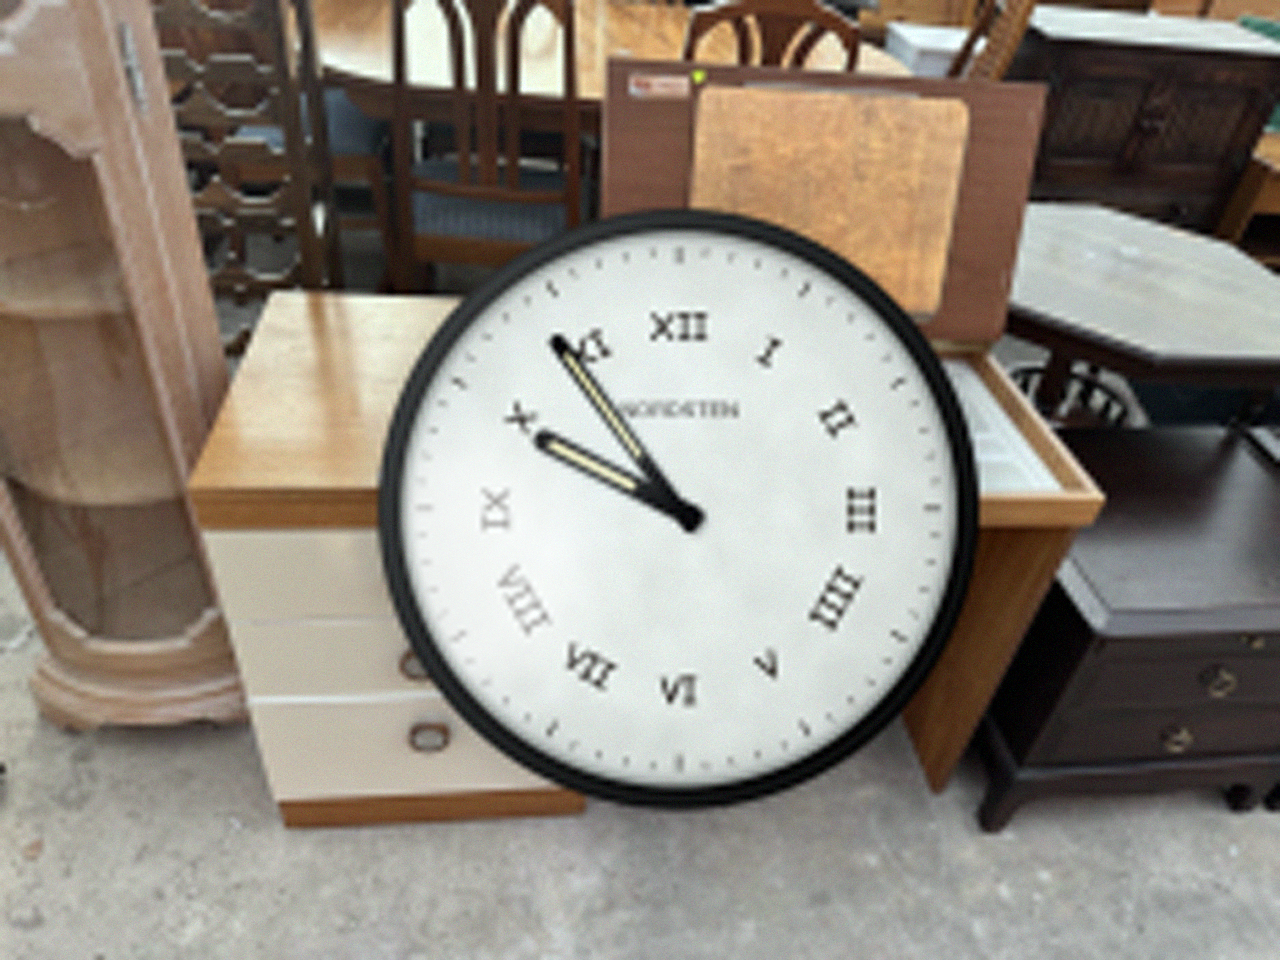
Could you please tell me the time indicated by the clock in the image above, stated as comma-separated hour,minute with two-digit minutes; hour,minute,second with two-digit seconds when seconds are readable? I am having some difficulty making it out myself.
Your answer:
9,54
